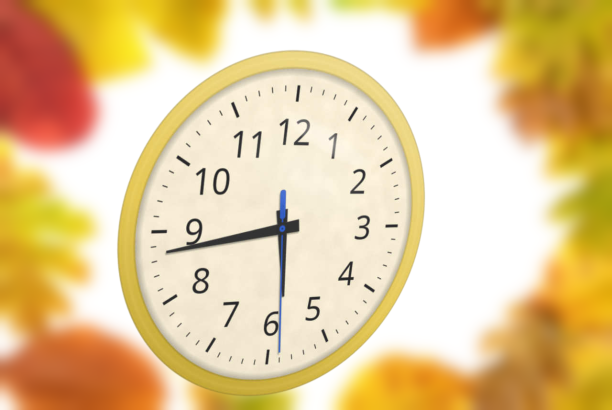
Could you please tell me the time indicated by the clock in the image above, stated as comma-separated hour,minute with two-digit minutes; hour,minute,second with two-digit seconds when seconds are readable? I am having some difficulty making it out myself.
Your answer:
5,43,29
